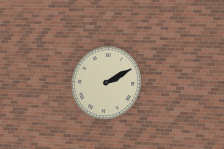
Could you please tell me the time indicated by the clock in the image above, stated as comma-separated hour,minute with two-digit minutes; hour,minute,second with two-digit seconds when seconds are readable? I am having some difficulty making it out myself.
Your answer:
2,10
